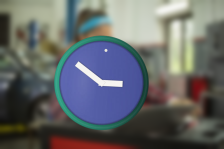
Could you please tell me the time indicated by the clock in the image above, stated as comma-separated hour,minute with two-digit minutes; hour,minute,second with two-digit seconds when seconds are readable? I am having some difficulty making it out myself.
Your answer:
2,50
